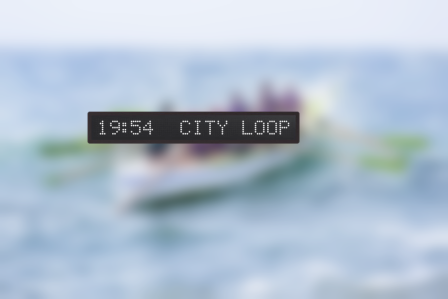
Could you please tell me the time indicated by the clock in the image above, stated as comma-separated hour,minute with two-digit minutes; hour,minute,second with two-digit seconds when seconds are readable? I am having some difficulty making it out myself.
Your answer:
19,54
